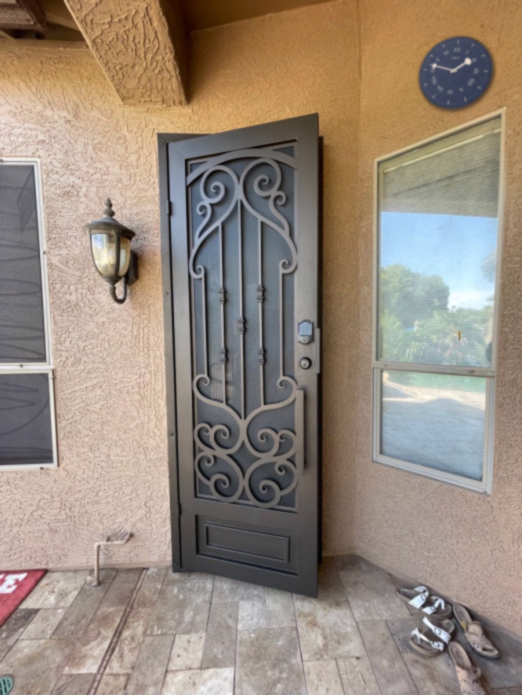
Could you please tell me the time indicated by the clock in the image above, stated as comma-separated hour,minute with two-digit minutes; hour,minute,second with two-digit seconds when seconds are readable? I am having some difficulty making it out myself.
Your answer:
1,47
